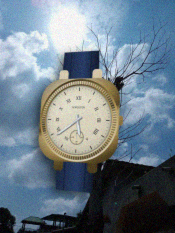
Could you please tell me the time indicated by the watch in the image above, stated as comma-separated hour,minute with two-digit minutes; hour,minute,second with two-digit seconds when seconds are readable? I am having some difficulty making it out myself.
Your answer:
5,39
